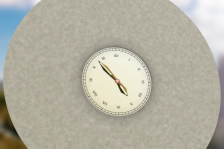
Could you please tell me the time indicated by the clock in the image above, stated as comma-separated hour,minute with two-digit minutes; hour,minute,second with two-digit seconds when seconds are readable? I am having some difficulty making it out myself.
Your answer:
4,53
